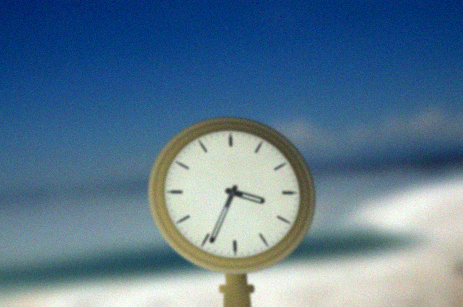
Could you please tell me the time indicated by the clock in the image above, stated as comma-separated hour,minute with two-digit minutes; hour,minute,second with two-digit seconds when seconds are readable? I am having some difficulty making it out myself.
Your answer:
3,34
